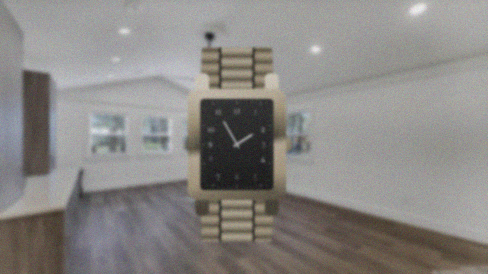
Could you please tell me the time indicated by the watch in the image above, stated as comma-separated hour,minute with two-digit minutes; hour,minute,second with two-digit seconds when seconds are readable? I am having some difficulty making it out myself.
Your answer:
1,55
